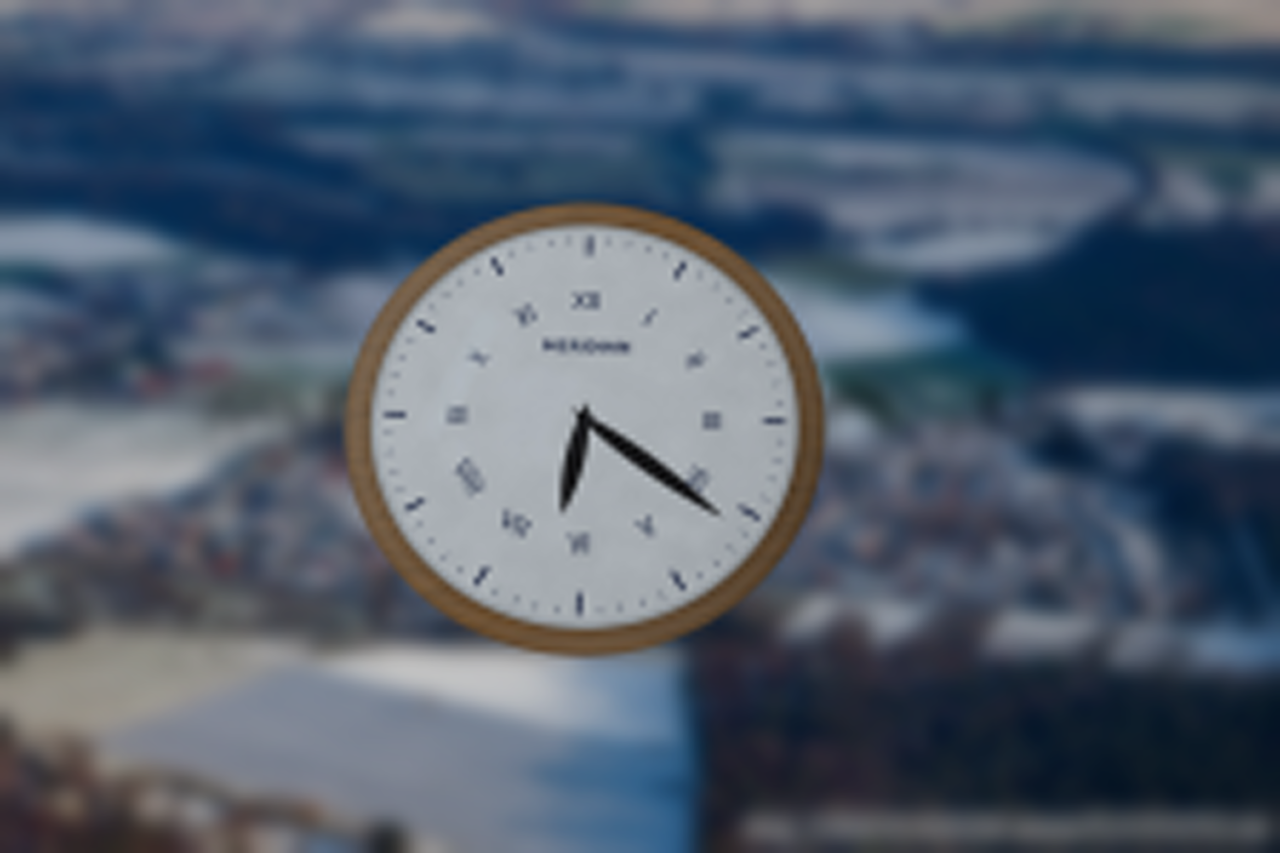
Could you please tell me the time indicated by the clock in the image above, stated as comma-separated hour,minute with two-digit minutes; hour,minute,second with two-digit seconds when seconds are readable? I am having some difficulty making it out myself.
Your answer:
6,21
